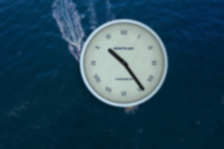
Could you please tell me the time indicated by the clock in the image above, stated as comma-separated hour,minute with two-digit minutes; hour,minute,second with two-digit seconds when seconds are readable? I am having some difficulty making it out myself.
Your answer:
10,24
